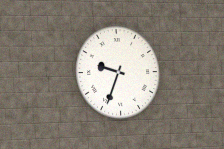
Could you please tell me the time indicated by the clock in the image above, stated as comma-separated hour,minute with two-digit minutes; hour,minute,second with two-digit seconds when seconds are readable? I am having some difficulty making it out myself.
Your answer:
9,34
